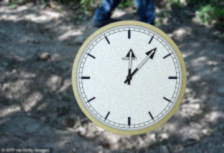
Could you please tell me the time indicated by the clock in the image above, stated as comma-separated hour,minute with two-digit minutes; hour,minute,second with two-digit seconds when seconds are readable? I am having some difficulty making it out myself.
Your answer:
12,07
